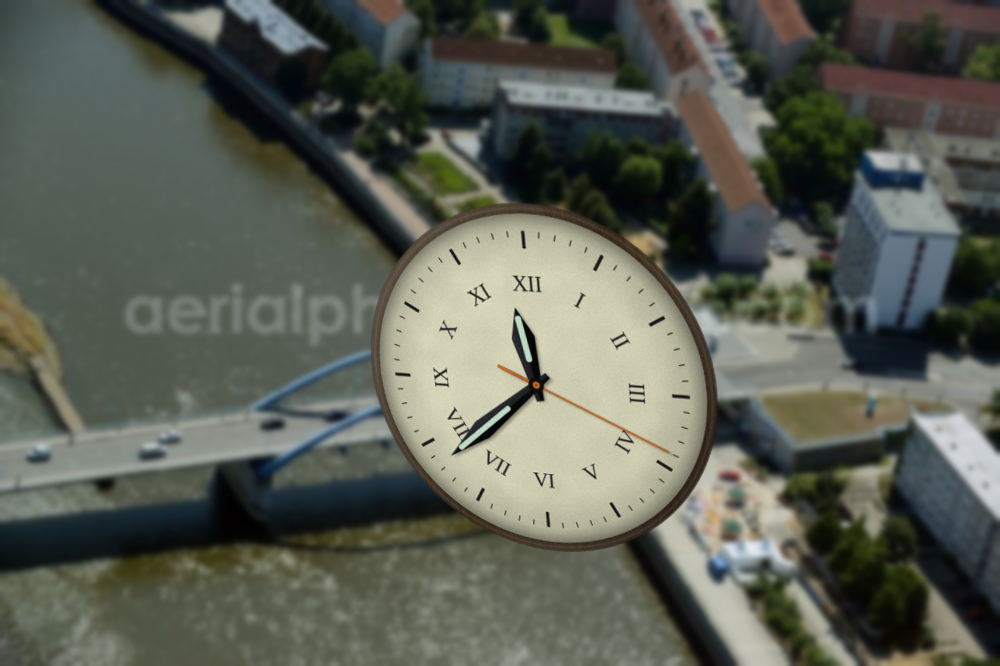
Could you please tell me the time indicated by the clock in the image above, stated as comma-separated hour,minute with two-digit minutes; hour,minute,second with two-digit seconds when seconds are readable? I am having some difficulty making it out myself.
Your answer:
11,38,19
